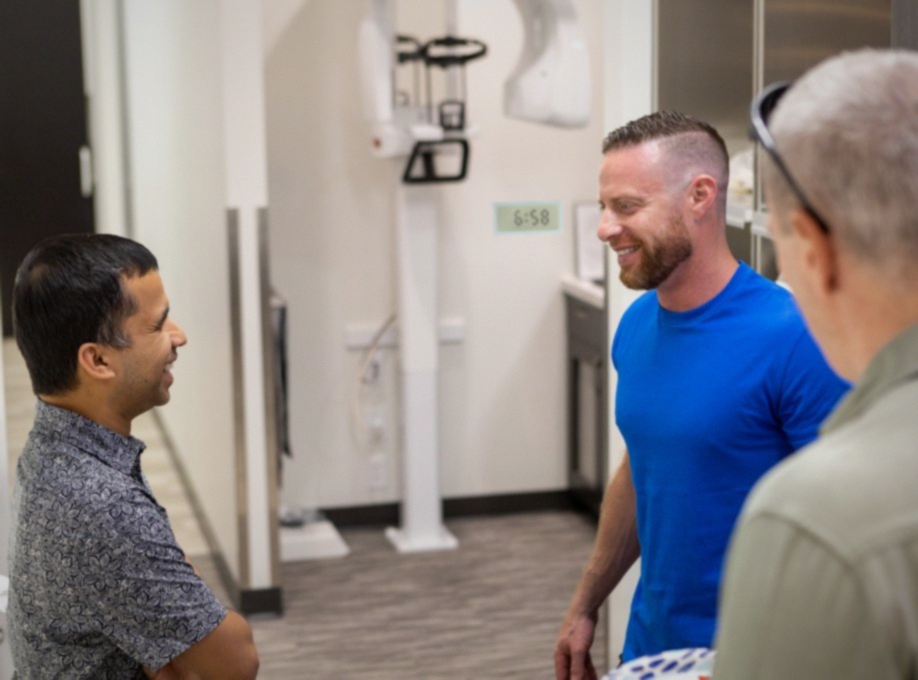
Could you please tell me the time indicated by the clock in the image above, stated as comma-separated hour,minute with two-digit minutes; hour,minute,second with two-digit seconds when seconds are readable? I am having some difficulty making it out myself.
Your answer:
6,58
